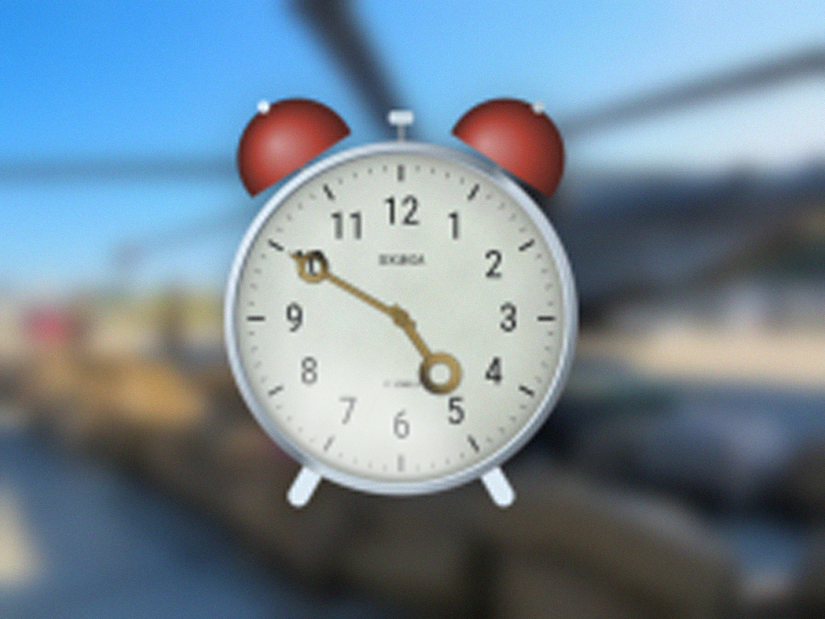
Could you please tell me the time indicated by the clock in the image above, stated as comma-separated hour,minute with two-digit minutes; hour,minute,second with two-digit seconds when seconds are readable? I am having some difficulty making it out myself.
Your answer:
4,50
